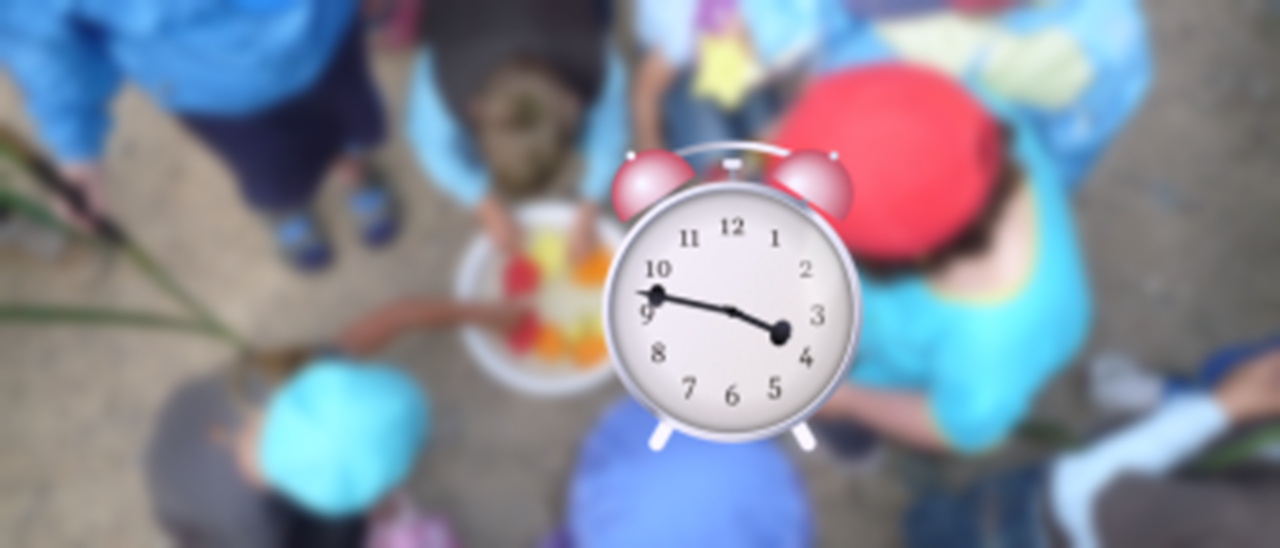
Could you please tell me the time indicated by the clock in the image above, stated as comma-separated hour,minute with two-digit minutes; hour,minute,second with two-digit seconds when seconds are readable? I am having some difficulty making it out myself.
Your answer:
3,47
